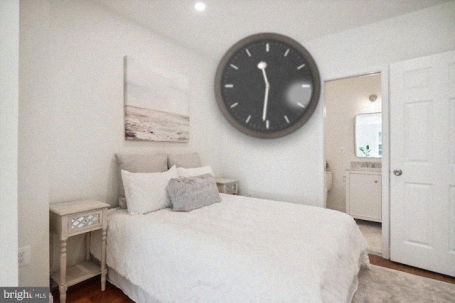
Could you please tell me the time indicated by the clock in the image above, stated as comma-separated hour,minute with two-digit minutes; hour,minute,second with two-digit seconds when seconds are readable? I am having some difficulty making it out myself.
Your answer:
11,31
